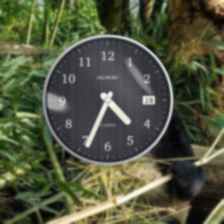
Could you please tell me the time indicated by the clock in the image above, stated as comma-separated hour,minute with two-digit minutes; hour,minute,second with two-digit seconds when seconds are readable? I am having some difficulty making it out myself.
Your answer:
4,34
